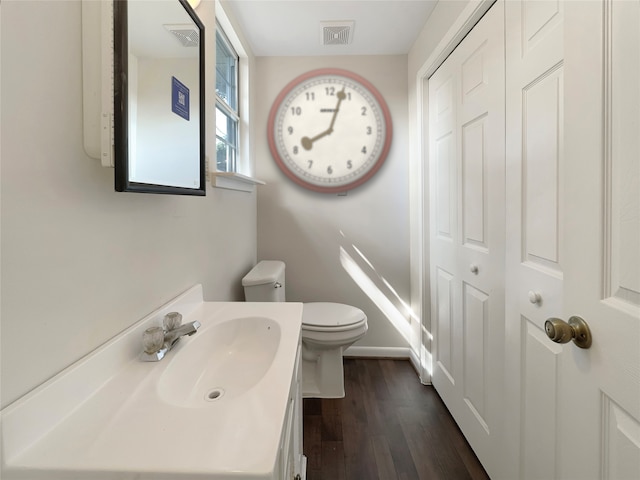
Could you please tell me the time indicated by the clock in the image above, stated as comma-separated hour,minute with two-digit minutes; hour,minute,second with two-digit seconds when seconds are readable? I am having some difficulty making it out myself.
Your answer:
8,03
